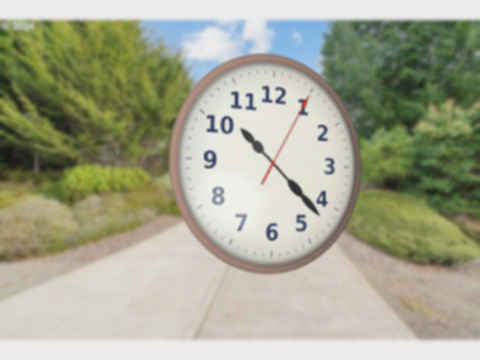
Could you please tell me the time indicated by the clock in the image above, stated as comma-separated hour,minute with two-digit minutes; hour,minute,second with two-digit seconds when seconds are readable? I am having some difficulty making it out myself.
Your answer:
10,22,05
